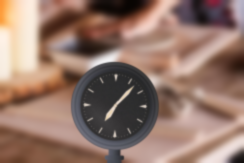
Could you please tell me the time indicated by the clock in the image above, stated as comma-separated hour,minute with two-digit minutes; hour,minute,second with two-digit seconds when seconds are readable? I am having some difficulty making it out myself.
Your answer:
7,07
